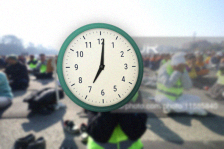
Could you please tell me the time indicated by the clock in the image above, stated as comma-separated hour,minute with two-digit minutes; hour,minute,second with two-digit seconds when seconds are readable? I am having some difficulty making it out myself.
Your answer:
7,01
